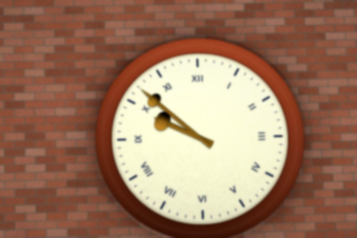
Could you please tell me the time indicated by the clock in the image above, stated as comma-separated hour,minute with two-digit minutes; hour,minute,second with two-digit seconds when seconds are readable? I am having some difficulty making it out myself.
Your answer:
9,52
